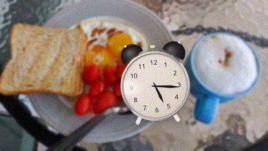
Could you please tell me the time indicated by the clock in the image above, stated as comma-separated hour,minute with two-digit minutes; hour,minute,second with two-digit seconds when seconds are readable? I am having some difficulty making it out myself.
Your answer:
5,16
